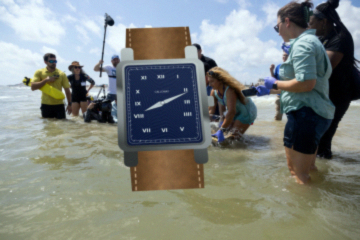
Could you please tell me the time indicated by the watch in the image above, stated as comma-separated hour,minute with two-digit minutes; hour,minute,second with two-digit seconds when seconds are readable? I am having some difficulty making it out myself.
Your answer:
8,11
